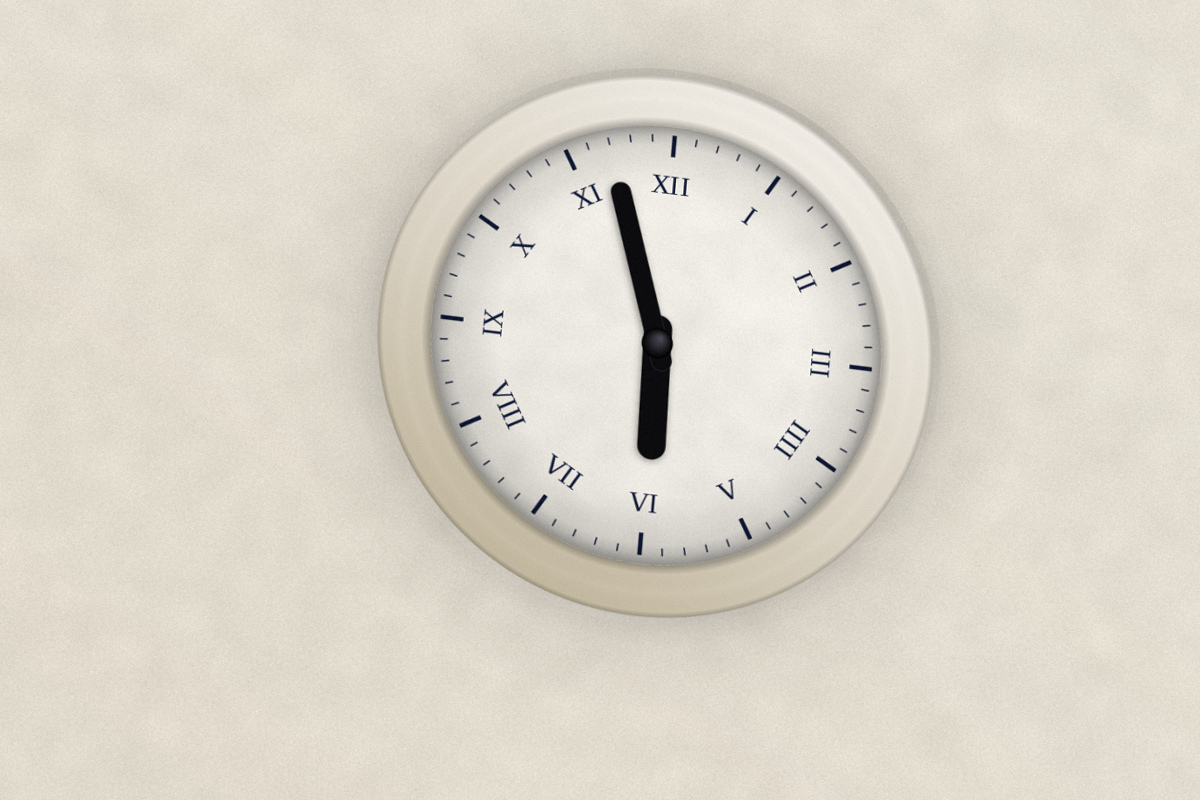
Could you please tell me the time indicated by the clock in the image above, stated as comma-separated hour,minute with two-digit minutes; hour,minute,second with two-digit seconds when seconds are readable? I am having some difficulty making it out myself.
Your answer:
5,57
